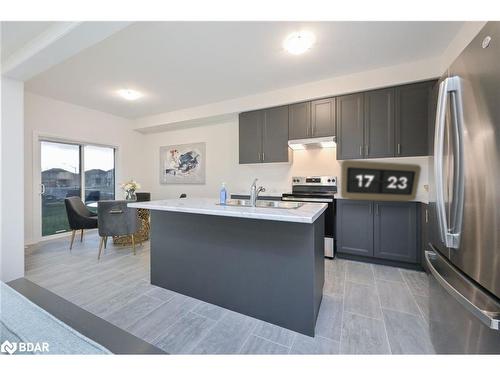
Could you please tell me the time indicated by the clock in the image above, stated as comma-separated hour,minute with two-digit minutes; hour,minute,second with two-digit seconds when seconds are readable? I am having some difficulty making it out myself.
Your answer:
17,23
